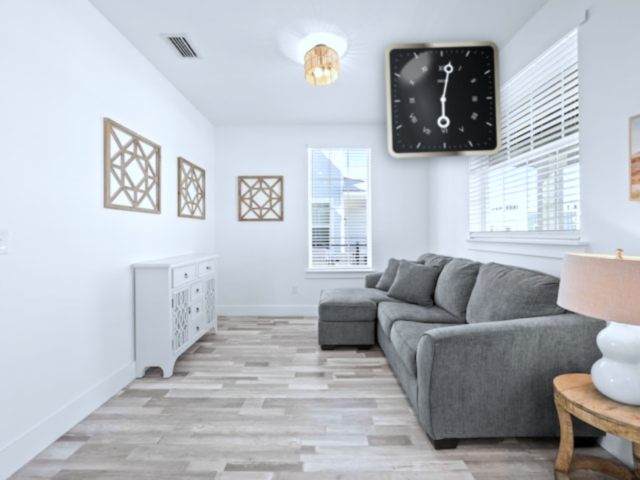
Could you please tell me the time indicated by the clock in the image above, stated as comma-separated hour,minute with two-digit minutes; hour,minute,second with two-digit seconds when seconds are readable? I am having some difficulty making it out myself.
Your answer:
6,02
